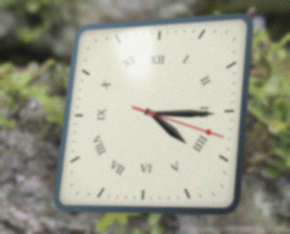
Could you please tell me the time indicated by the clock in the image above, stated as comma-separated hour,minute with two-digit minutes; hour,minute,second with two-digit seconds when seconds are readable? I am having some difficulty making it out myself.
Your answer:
4,15,18
